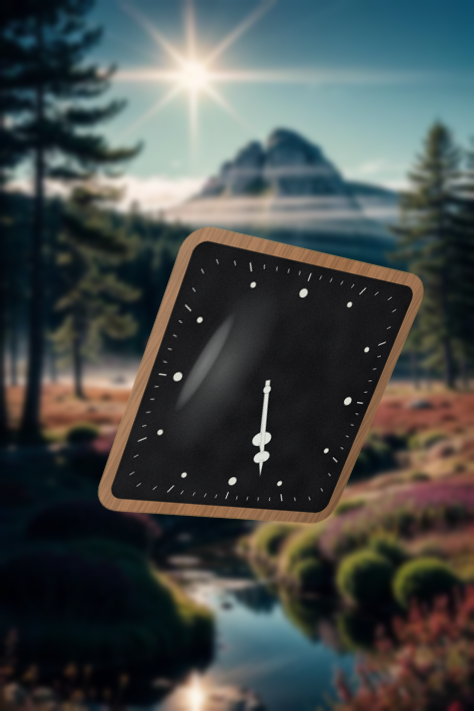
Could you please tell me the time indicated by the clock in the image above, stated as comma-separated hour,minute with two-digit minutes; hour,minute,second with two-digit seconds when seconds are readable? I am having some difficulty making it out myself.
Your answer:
5,27
